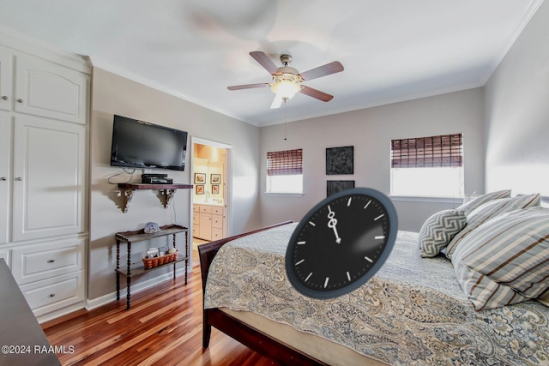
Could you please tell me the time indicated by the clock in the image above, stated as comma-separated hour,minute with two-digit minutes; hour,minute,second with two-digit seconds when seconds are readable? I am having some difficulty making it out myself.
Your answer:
10,55
